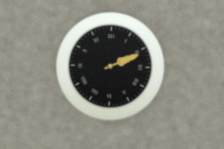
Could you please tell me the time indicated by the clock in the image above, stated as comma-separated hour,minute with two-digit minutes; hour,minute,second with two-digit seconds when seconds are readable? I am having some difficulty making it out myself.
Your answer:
2,11
